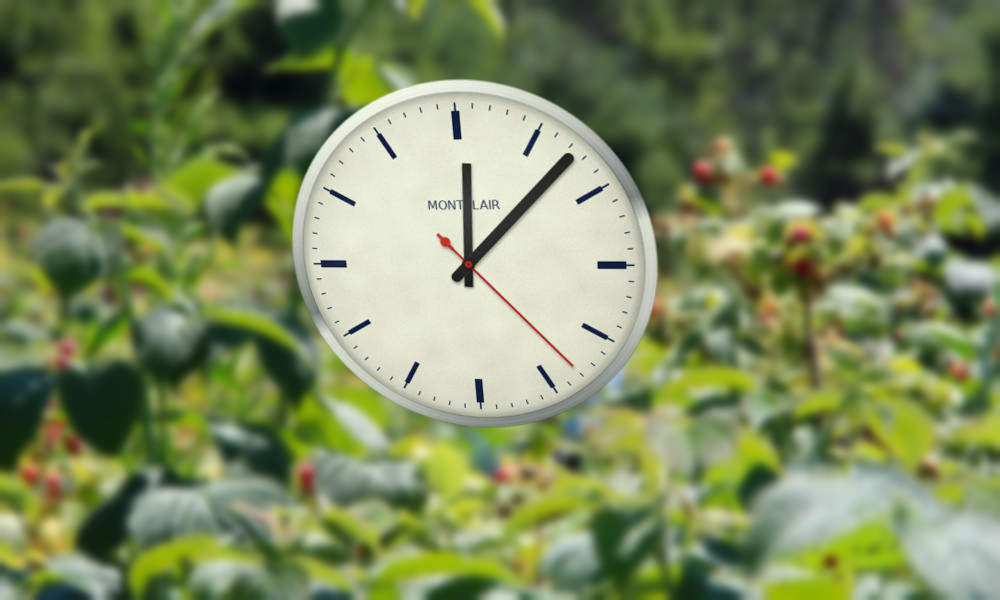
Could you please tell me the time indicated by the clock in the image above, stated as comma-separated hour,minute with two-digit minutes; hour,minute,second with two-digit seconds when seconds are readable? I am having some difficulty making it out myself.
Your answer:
12,07,23
